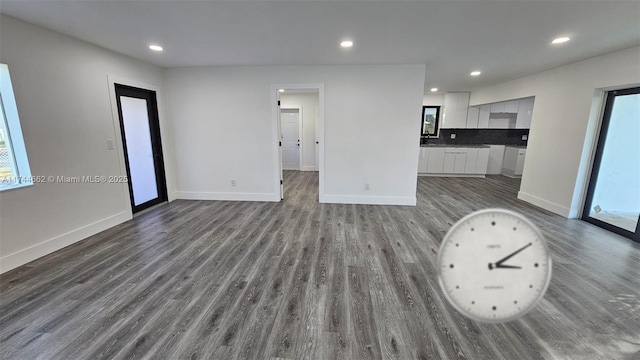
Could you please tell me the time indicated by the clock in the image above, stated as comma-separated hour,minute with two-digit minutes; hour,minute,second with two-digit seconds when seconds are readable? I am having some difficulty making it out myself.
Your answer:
3,10
